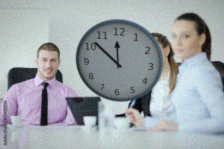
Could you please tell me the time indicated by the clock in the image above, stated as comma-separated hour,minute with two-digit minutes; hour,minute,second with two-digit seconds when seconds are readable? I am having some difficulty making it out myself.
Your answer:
11,52
